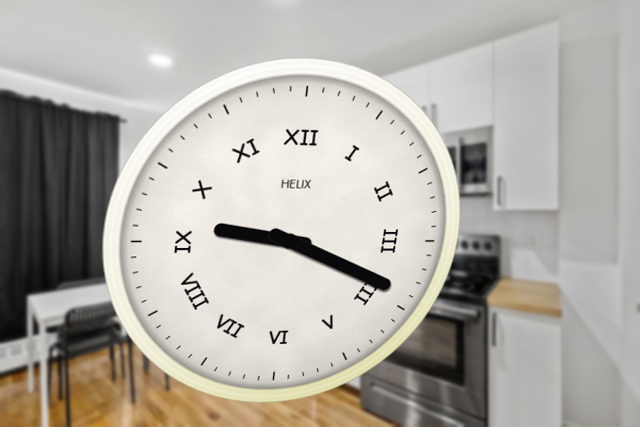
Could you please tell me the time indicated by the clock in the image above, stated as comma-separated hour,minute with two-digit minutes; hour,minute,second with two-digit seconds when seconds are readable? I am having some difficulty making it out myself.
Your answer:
9,19
